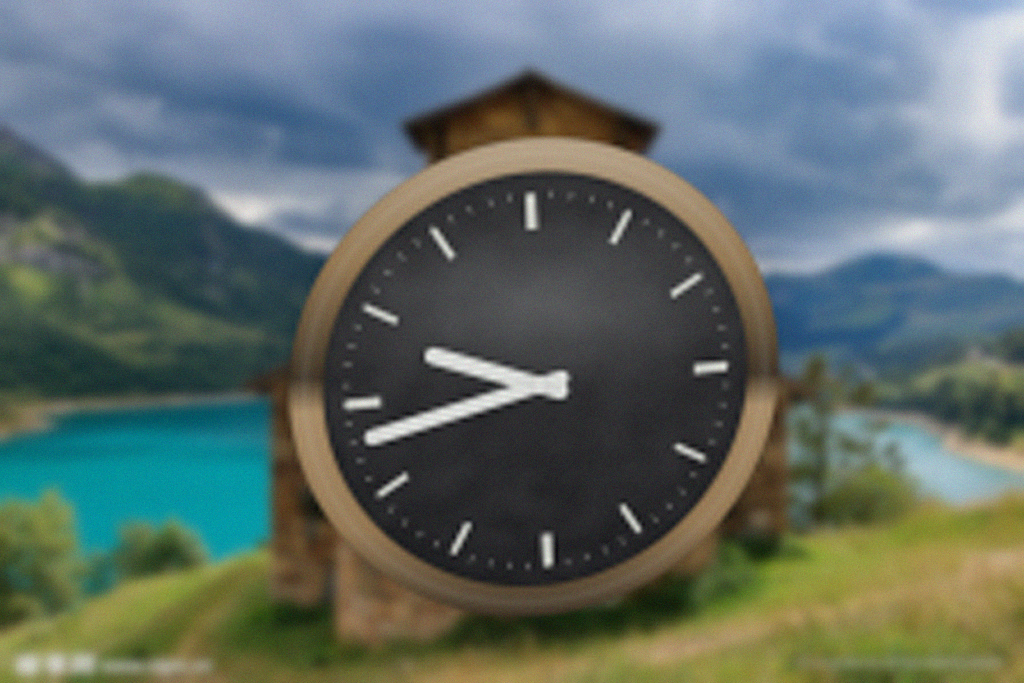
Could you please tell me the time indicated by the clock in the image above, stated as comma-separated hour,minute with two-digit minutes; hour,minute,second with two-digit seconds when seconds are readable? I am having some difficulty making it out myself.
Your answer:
9,43
